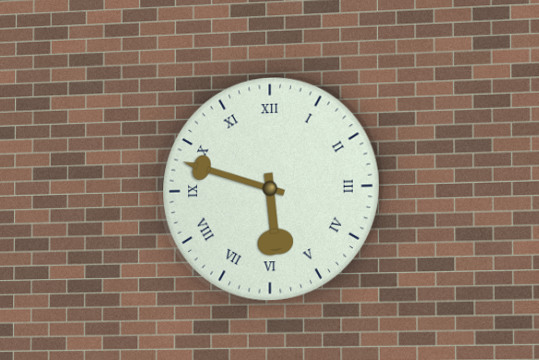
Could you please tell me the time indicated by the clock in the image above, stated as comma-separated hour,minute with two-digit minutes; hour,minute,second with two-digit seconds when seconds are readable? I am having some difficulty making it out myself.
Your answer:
5,48
